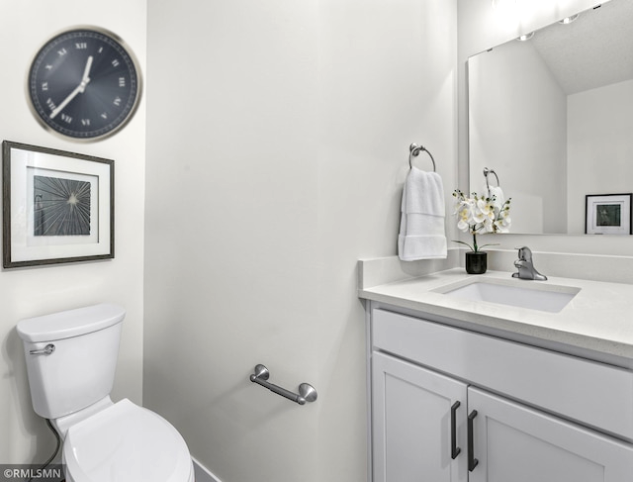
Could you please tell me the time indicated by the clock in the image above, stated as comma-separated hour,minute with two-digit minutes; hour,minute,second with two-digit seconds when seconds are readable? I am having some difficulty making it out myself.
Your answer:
12,38
